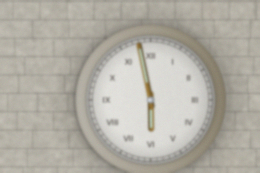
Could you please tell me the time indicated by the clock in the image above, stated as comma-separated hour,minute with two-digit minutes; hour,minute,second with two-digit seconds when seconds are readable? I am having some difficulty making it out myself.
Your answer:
5,58
